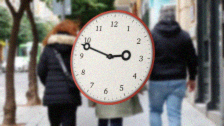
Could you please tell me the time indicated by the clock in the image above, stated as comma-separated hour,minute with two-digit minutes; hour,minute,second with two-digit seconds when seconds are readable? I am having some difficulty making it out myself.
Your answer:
2,48
